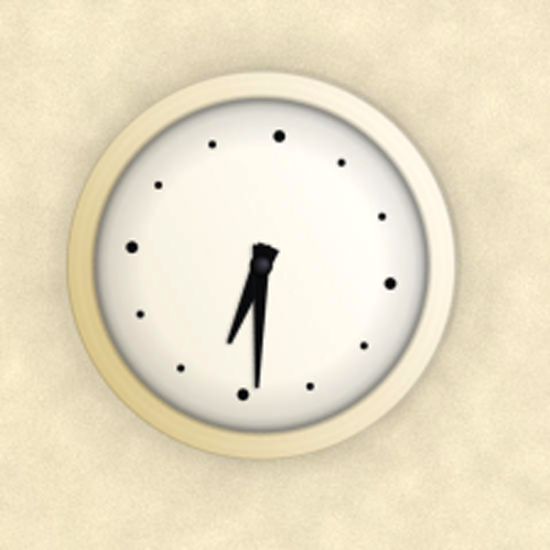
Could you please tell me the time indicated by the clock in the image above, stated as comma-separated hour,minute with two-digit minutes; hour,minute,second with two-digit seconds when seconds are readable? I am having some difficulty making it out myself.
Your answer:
6,29
